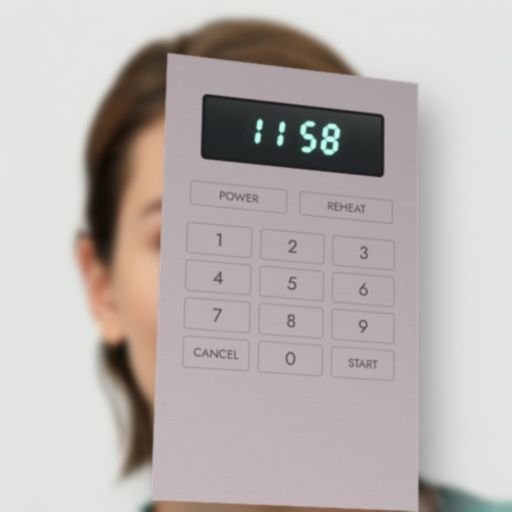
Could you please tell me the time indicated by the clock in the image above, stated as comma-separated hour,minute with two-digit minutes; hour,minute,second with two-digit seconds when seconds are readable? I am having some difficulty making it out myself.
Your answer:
11,58
